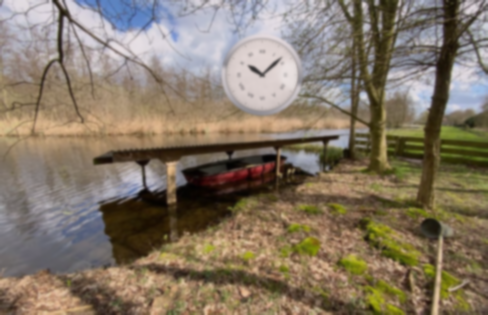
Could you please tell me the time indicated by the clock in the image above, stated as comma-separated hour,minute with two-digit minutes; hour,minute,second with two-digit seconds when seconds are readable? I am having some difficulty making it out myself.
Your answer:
10,08
